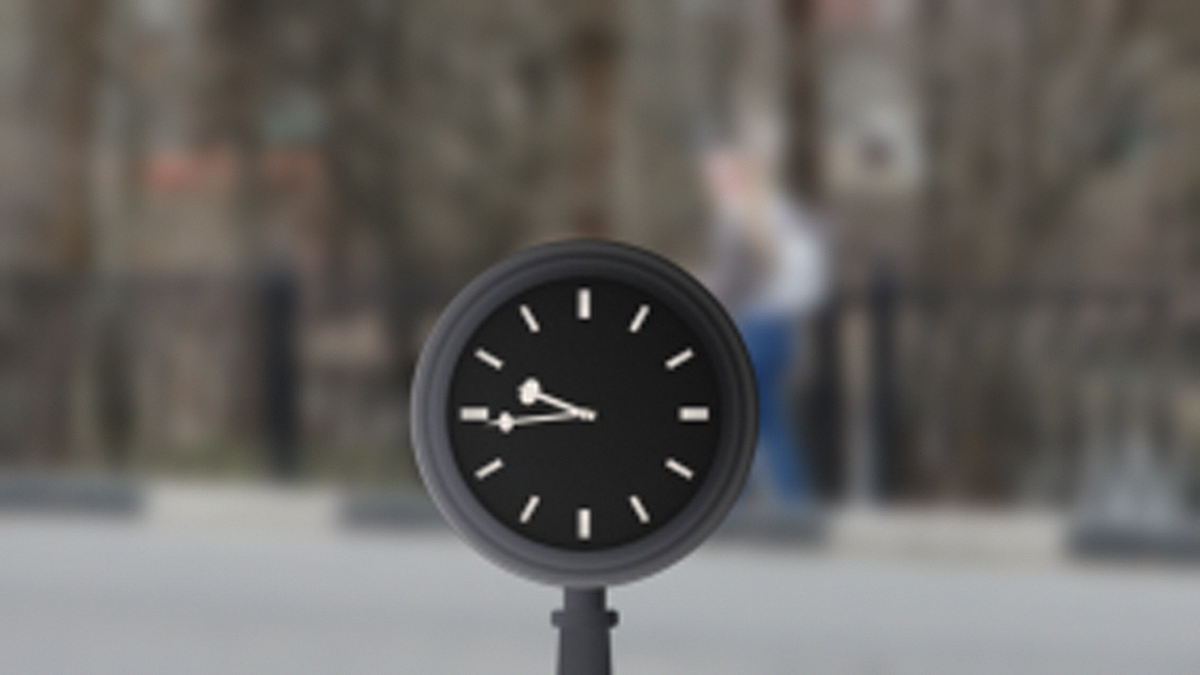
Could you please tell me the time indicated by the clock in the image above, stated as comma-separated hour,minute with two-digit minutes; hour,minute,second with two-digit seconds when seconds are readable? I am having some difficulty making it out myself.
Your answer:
9,44
